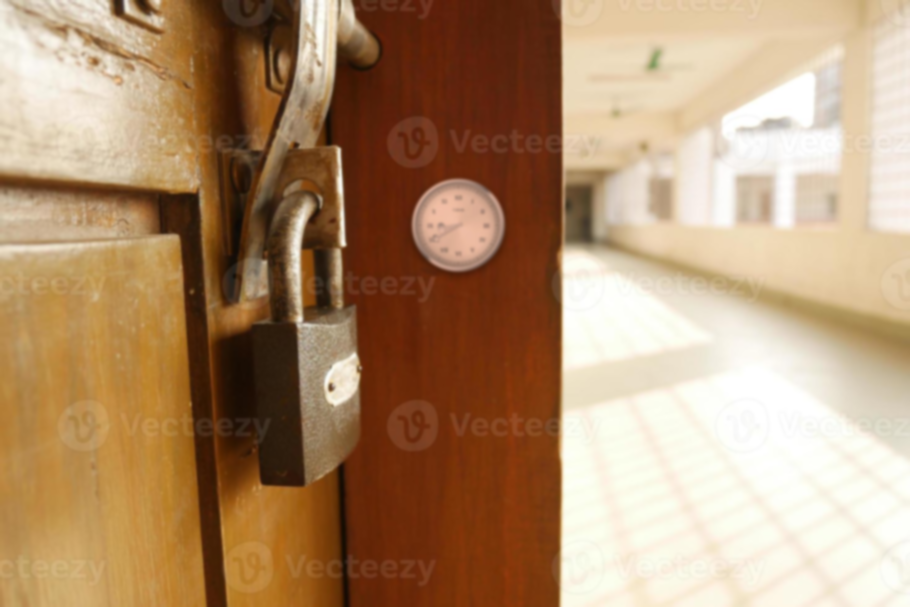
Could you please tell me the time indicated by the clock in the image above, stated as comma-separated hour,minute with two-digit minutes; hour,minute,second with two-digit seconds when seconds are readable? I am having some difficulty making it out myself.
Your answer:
8,40
